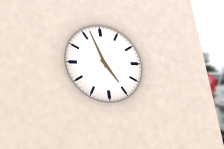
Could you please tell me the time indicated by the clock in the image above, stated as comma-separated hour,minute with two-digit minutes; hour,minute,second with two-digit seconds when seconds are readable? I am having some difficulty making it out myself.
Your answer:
4,57
